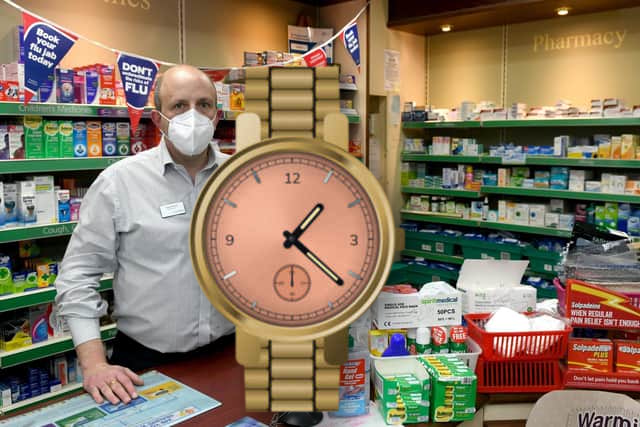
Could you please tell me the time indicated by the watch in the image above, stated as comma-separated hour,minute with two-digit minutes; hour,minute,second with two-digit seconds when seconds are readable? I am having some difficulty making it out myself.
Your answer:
1,22
